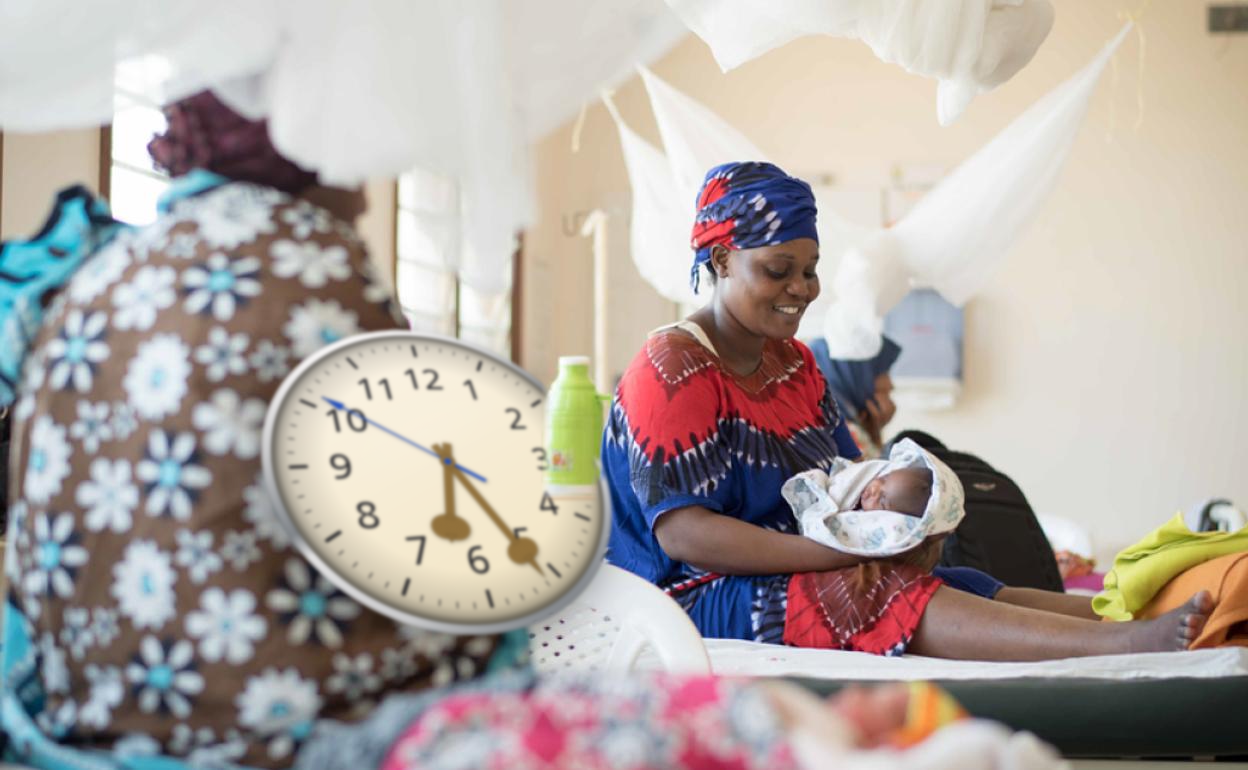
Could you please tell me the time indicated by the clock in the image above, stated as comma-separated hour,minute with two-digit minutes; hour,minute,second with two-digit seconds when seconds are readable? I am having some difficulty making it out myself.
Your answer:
6,25,51
